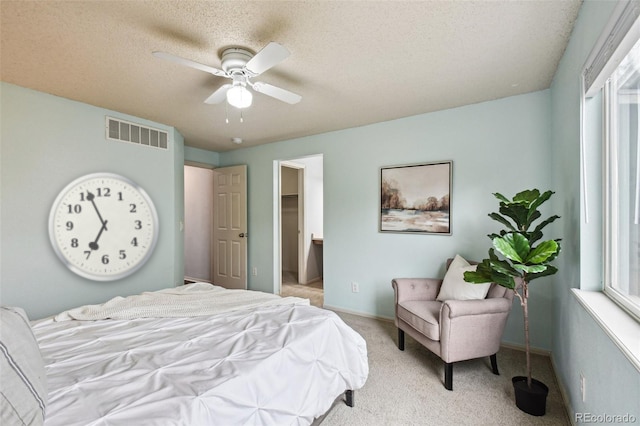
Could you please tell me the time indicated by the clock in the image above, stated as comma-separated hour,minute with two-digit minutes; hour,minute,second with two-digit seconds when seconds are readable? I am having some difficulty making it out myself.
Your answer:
6,56
